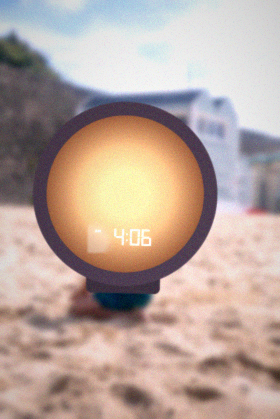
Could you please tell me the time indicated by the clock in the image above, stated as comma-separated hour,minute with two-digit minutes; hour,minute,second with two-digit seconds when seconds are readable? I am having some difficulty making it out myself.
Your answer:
4,06
